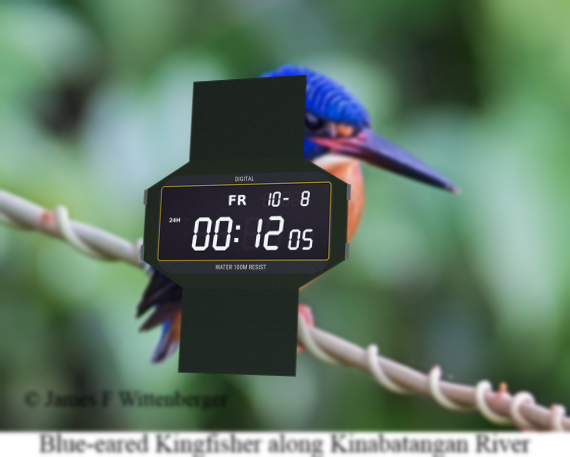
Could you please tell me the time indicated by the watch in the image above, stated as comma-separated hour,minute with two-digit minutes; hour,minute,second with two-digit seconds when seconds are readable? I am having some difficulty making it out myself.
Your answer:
0,12,05
